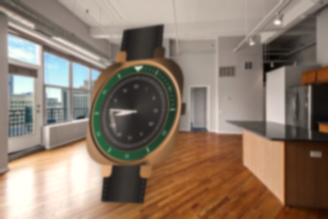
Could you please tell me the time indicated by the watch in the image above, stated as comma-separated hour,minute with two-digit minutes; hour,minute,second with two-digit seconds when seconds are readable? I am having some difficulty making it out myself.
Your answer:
8,46
